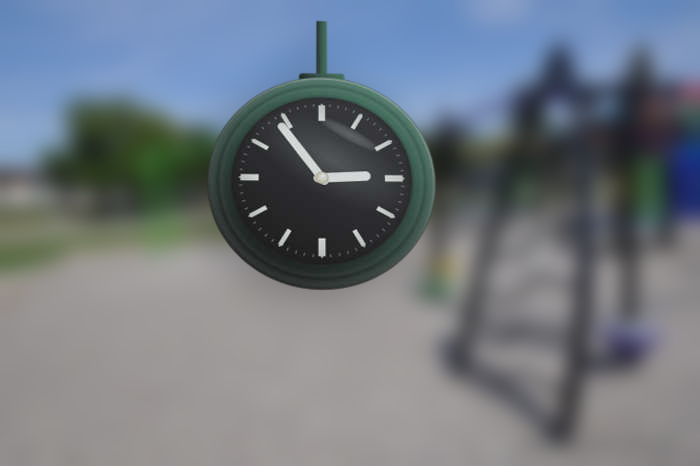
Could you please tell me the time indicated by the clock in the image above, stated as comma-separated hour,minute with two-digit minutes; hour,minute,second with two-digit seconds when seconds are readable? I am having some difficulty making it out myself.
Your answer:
2,54
